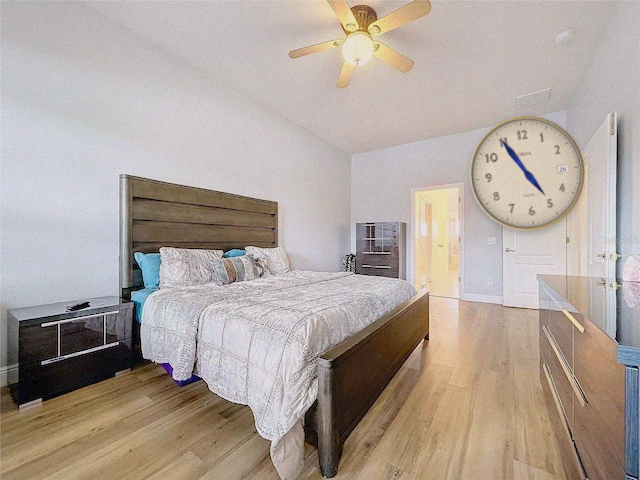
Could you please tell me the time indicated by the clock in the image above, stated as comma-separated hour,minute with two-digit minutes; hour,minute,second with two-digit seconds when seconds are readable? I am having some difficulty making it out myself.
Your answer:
4,55
